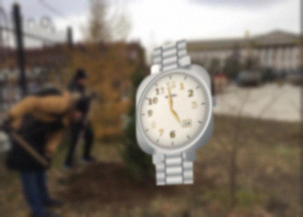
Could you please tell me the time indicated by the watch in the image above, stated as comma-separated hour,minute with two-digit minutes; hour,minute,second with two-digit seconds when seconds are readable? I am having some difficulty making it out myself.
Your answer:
4,59
